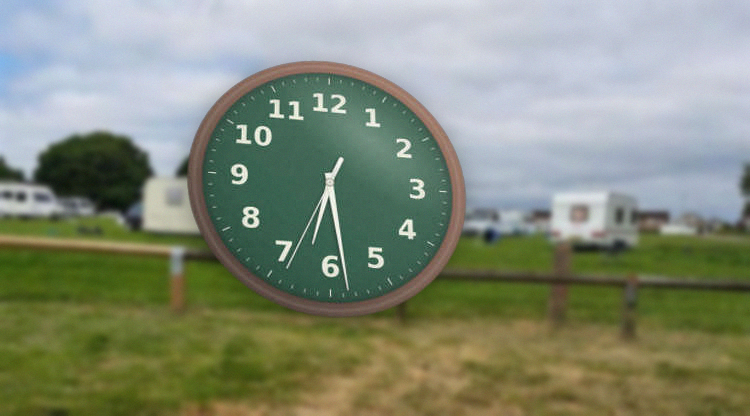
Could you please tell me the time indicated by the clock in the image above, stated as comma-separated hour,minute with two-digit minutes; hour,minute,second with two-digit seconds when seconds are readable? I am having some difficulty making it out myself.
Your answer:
6,28,34
